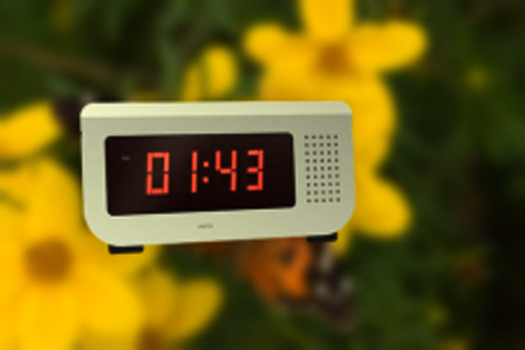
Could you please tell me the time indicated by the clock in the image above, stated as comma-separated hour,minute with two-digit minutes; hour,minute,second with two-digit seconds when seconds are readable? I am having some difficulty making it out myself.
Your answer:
1,43
